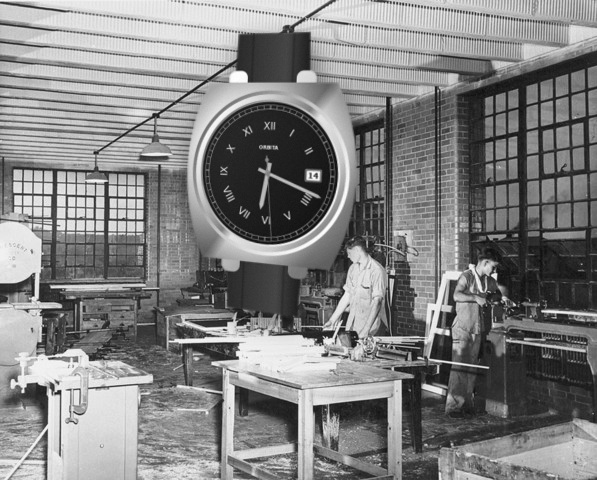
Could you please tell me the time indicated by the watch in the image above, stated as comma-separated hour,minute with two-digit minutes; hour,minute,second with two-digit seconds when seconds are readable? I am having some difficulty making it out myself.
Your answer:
6,18,29
